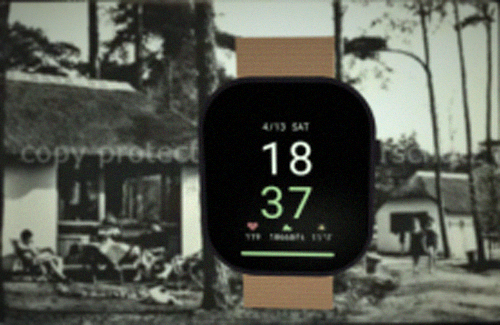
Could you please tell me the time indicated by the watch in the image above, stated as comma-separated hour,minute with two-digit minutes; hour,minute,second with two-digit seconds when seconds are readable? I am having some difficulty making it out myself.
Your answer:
18,37
